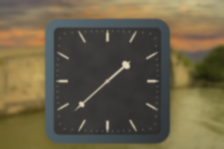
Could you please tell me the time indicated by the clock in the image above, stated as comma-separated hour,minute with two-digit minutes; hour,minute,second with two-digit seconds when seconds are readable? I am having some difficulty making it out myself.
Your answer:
1,38
